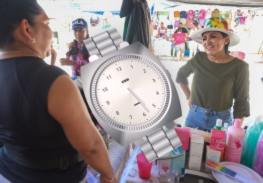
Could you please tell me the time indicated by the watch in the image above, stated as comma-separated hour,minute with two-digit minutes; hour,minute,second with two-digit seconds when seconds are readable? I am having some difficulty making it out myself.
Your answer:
5,28
